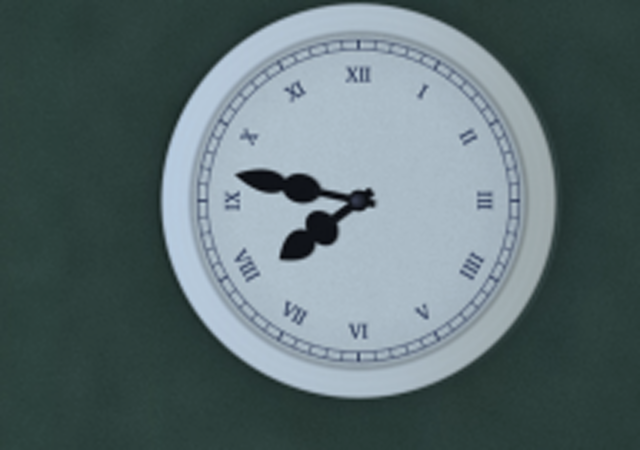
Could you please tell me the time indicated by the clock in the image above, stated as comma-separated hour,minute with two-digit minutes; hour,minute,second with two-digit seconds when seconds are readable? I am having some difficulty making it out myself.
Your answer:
7,47
